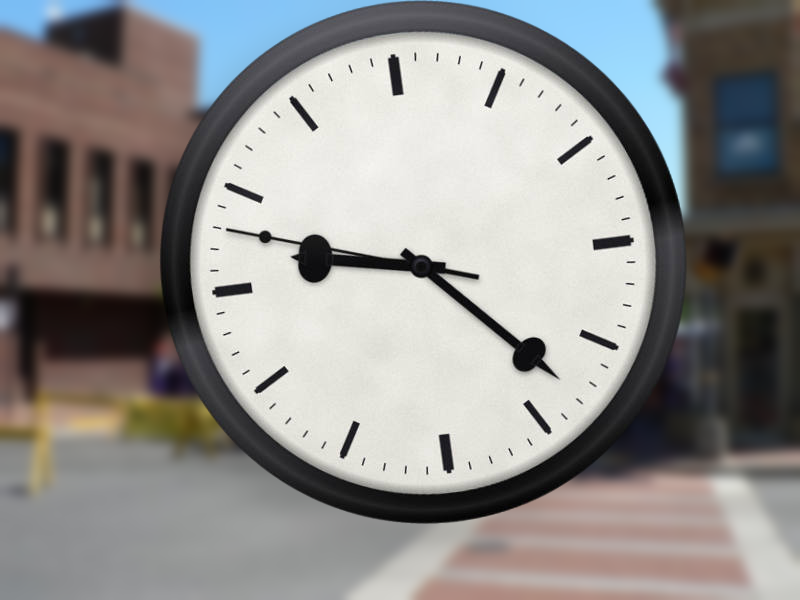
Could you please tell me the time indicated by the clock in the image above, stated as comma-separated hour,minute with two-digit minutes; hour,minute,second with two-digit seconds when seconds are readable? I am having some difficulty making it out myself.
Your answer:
9,22,48
